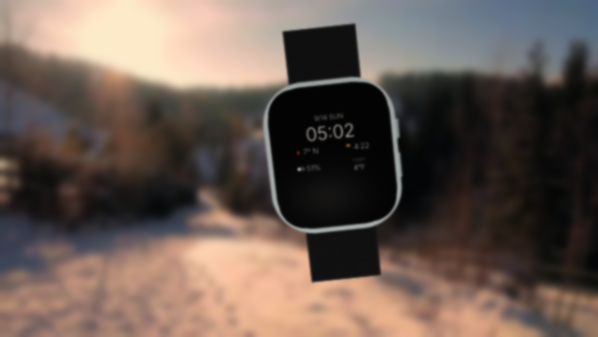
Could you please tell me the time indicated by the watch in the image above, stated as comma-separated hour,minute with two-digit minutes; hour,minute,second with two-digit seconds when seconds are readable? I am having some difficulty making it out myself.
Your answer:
5,02
